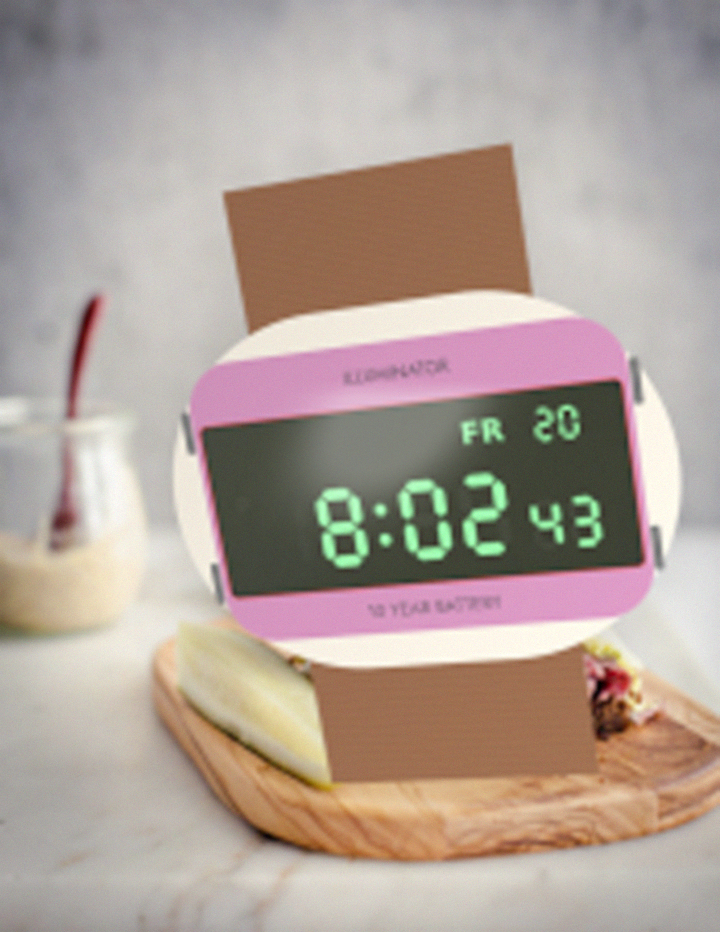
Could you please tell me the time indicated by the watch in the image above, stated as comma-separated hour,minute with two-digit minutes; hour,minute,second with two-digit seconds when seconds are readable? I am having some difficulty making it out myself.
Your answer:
8,02,43
